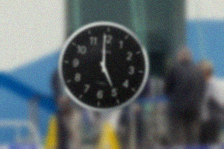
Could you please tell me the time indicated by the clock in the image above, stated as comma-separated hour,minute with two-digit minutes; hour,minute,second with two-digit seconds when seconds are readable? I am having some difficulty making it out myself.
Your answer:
4,59
